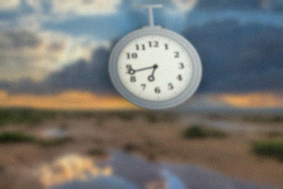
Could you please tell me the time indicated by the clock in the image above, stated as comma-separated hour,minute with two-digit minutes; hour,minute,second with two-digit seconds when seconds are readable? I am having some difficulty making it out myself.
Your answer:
6,43
